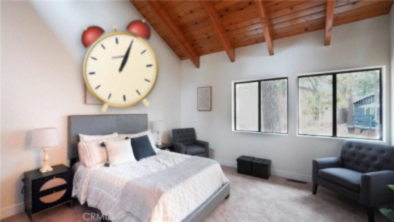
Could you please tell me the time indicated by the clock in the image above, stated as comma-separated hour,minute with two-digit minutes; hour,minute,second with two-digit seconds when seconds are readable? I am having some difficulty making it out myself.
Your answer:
1,05
